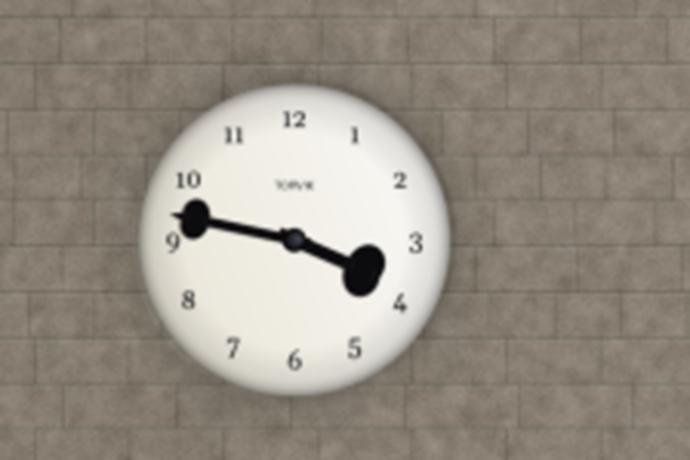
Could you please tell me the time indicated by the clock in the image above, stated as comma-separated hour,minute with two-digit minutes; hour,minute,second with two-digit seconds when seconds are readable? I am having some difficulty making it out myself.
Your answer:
3,47
